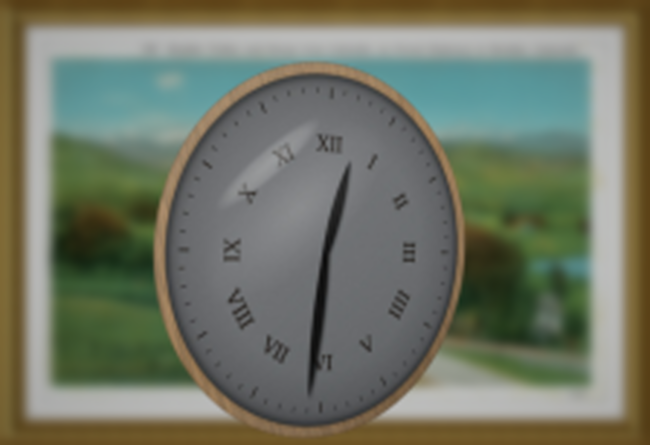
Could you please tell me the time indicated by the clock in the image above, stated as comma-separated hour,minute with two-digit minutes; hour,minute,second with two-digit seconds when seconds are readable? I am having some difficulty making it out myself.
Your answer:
12,31
